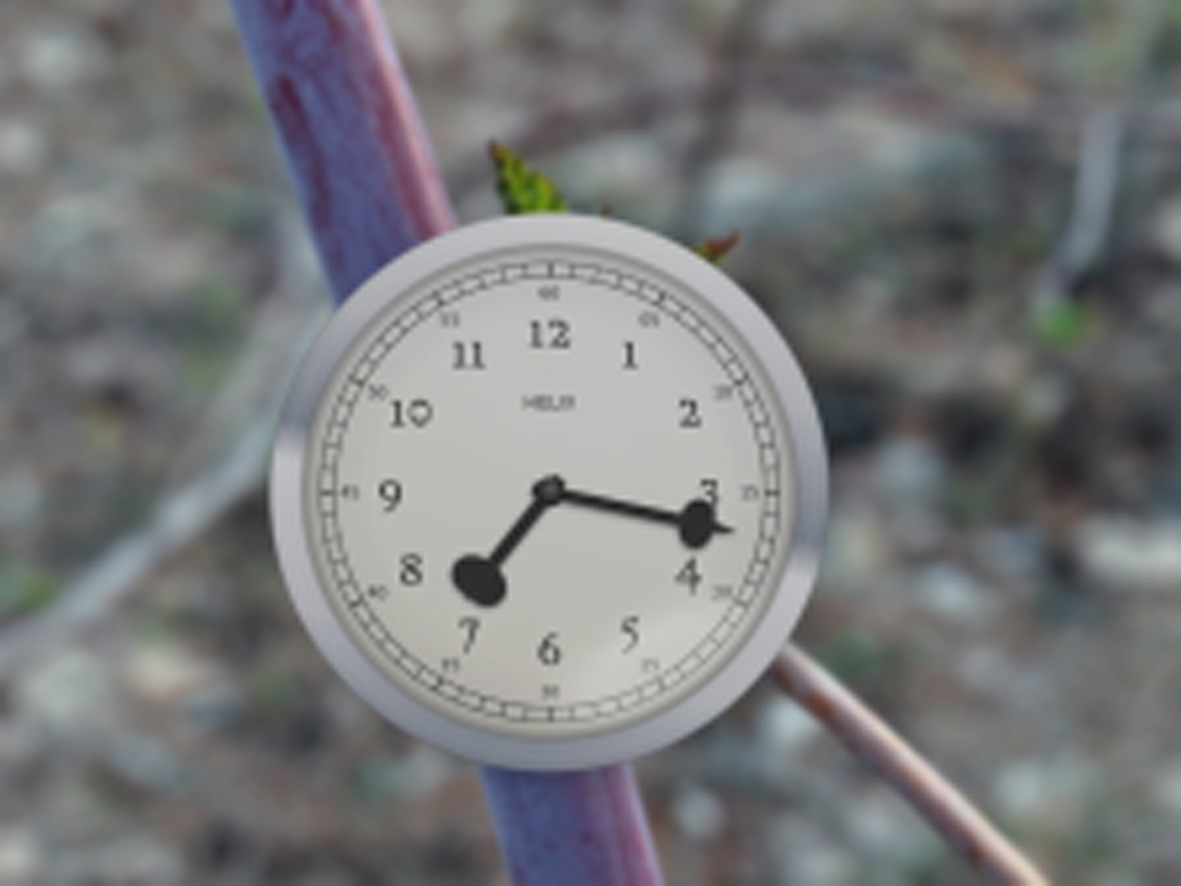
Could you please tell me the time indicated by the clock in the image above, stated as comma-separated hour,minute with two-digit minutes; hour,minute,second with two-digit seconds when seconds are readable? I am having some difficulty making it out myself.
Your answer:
7,17
